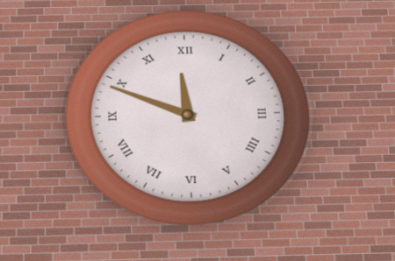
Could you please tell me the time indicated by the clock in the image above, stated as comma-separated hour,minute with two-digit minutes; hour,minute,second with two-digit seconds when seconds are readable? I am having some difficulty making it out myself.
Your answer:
11,49
